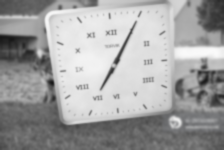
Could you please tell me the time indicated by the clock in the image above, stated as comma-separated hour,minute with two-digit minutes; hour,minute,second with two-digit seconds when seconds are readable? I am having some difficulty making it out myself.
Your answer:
7,05
